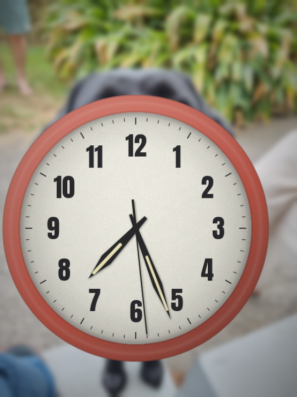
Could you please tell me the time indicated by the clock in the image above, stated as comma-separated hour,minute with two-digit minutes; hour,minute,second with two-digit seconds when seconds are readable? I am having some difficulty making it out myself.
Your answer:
7,26,29
